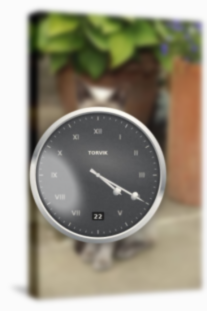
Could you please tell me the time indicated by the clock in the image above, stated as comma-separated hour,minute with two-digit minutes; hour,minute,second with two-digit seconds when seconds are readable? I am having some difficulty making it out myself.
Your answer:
4,20
